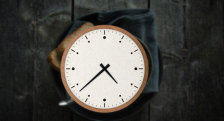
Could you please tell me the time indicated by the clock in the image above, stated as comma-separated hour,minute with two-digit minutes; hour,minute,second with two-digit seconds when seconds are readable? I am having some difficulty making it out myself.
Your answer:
4,38
